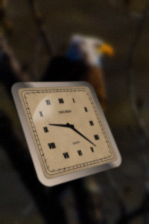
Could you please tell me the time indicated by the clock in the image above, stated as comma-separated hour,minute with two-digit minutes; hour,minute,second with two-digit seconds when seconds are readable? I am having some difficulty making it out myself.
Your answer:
9,23
